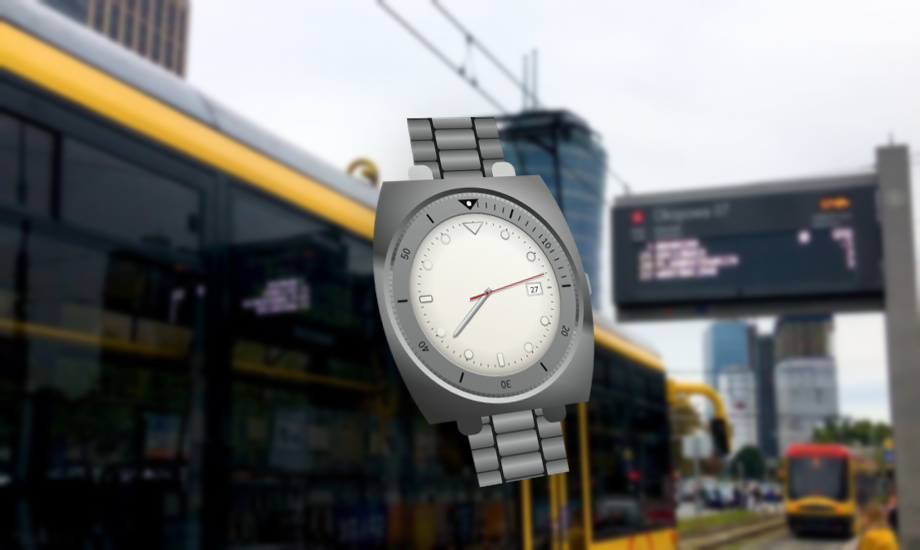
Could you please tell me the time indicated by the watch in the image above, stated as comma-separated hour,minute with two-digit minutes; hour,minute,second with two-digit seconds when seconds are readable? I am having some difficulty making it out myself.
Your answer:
7,38,13
